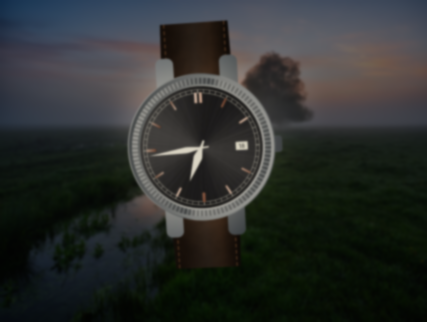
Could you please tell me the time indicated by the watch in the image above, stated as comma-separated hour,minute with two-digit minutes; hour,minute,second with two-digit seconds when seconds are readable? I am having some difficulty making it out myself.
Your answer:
6,44
